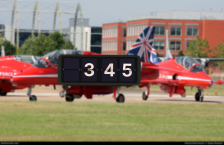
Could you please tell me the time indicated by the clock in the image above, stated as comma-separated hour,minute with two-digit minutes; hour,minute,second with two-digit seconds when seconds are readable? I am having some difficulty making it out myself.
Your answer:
3,45
